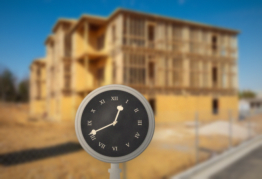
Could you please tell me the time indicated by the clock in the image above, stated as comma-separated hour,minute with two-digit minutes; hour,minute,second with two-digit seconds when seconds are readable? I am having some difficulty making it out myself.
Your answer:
12,41
